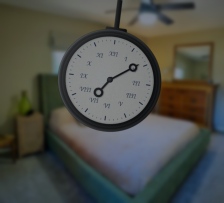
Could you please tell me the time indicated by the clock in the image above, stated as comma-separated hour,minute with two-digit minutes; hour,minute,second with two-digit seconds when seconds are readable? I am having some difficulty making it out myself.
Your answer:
7,09
